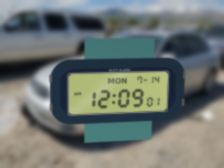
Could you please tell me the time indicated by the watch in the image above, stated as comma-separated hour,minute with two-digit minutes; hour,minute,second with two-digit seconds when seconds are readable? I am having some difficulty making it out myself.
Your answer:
12,09
